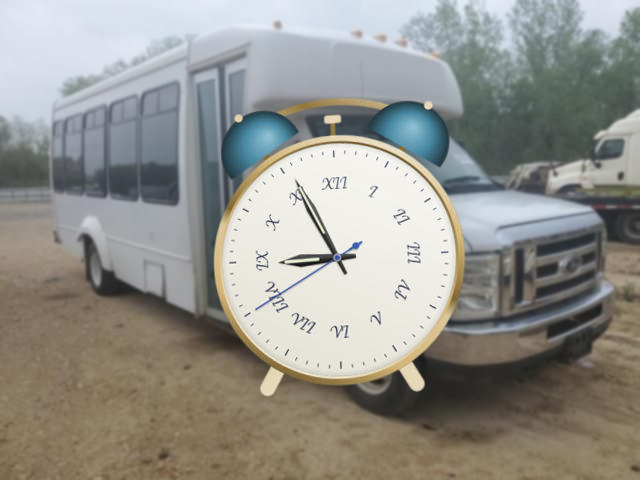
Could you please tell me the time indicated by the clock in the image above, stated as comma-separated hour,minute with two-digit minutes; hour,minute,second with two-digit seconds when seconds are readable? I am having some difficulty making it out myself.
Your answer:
8,55,40
